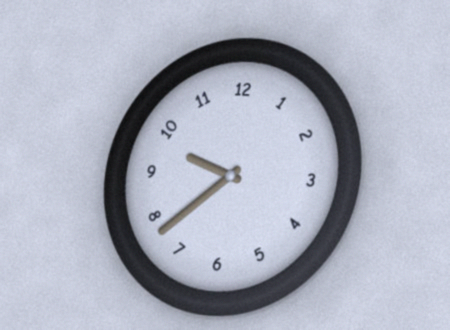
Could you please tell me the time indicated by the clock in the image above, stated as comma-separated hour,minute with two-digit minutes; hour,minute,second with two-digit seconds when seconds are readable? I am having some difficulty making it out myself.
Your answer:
9,38
